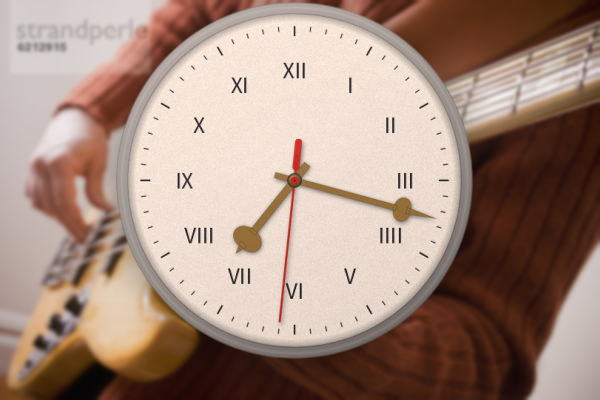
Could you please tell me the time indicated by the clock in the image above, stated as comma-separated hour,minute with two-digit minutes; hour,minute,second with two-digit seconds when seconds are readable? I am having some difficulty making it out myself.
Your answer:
7,17,31
